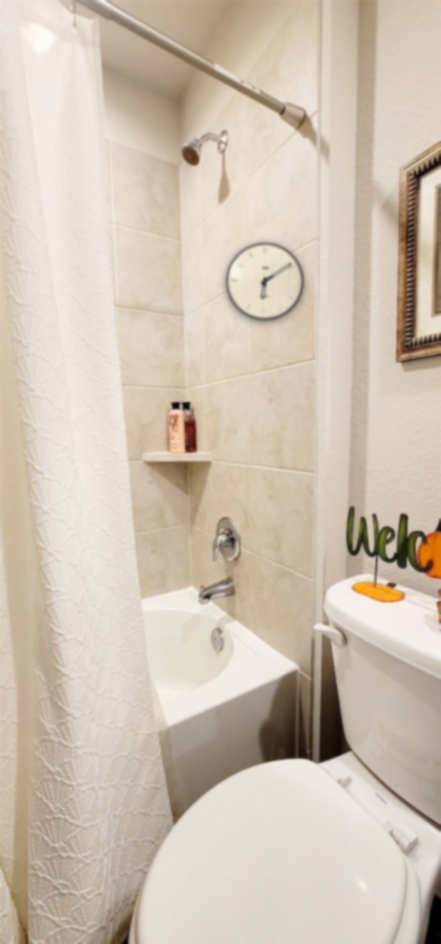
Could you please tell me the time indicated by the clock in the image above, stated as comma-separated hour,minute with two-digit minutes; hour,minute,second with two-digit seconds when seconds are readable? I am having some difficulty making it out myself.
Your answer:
6,09
